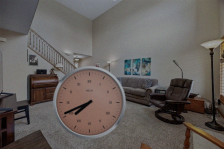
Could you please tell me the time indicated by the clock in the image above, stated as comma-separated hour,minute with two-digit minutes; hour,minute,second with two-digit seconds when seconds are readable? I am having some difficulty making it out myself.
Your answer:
7,41
